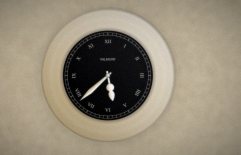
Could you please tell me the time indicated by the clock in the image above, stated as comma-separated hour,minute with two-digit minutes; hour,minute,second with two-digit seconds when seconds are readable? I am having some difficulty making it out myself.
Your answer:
5,38
